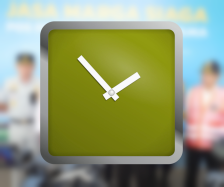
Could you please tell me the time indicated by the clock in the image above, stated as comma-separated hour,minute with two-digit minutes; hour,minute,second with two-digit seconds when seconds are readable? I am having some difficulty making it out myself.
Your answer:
1,53
